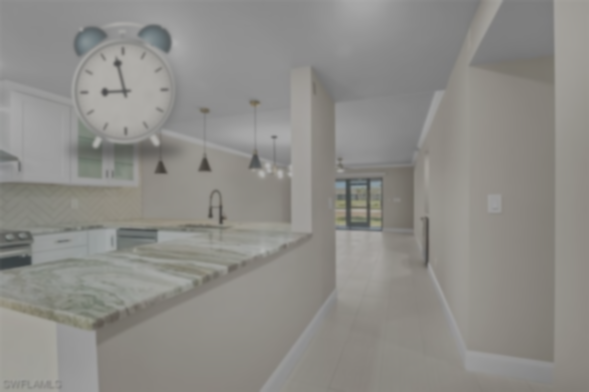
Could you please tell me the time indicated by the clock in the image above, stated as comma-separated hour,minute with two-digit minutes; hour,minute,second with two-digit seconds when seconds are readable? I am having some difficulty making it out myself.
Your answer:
8,58
